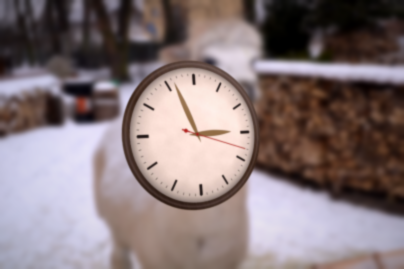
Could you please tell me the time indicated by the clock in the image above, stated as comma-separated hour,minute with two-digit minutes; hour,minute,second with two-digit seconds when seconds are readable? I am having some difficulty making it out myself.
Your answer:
2,56,18
